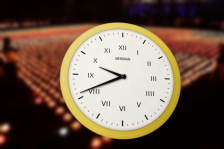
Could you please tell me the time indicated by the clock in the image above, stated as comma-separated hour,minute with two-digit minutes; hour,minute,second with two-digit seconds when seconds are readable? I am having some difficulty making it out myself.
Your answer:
9,41
